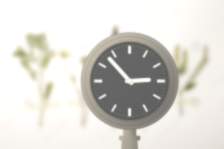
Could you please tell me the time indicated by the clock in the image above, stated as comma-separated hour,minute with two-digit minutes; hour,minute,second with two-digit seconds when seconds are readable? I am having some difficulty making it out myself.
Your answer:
2,53
